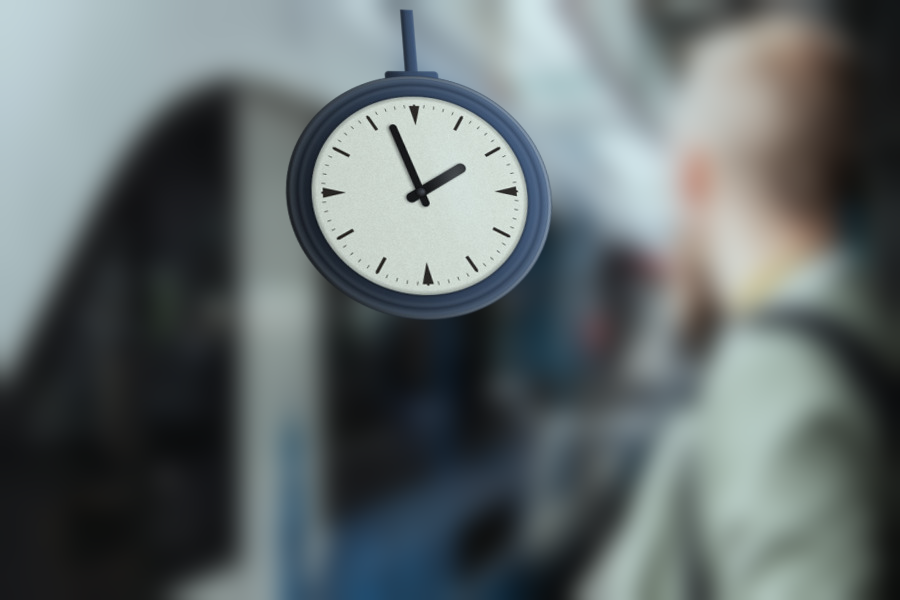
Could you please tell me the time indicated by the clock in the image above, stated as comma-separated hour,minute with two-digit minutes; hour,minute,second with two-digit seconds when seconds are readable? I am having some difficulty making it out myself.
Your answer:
1,57
